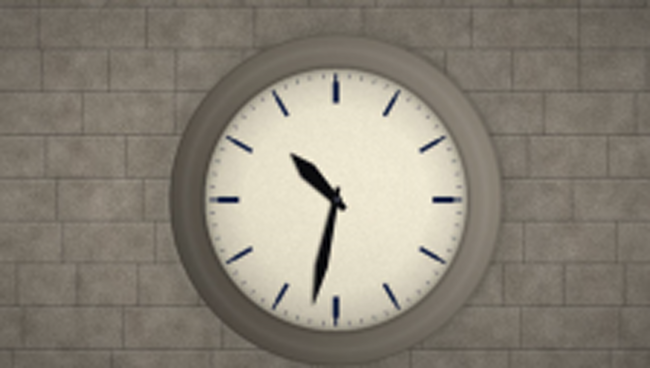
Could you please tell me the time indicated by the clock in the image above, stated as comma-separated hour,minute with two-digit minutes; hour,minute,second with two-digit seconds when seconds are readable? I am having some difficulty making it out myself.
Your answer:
10,32
